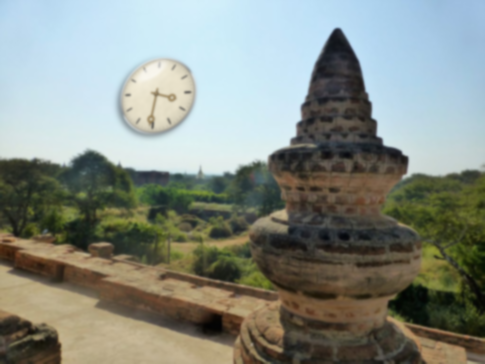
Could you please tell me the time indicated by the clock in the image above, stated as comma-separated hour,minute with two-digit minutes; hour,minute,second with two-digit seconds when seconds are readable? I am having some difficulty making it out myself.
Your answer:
3,31
